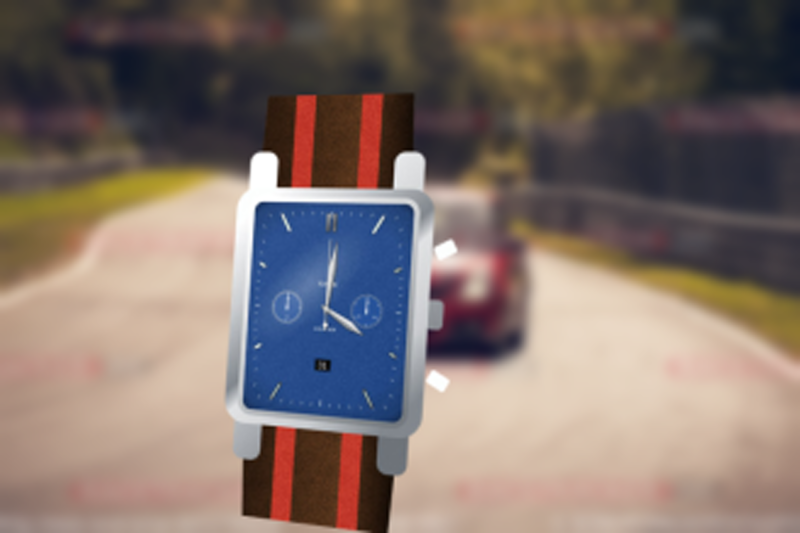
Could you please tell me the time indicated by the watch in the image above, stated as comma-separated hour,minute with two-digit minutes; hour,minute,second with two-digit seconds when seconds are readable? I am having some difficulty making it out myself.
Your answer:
4,01
